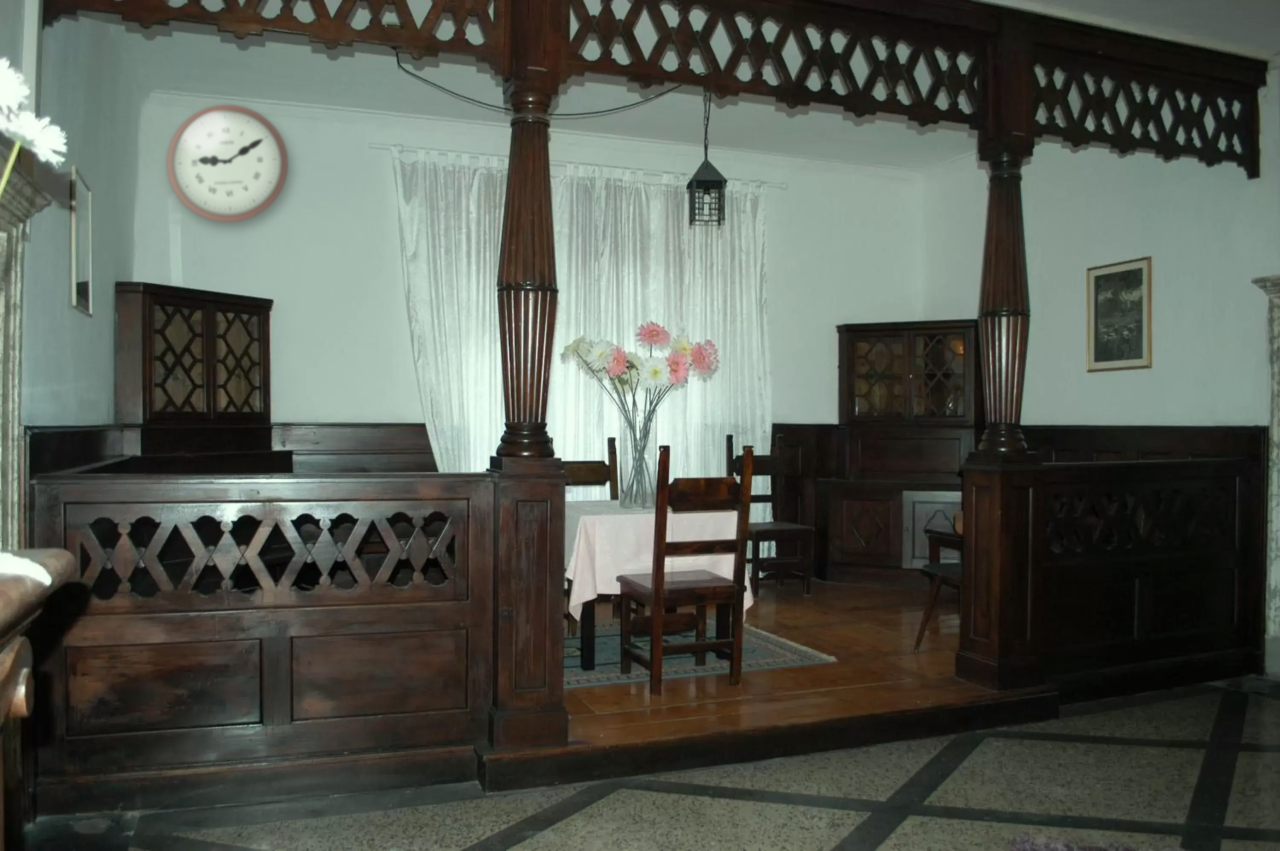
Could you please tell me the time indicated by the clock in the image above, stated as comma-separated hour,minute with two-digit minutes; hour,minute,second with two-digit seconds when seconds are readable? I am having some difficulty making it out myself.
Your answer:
9,10
